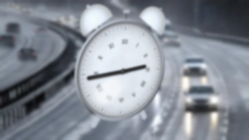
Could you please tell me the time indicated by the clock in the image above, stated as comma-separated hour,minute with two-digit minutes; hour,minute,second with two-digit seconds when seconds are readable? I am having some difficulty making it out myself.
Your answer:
2,44
